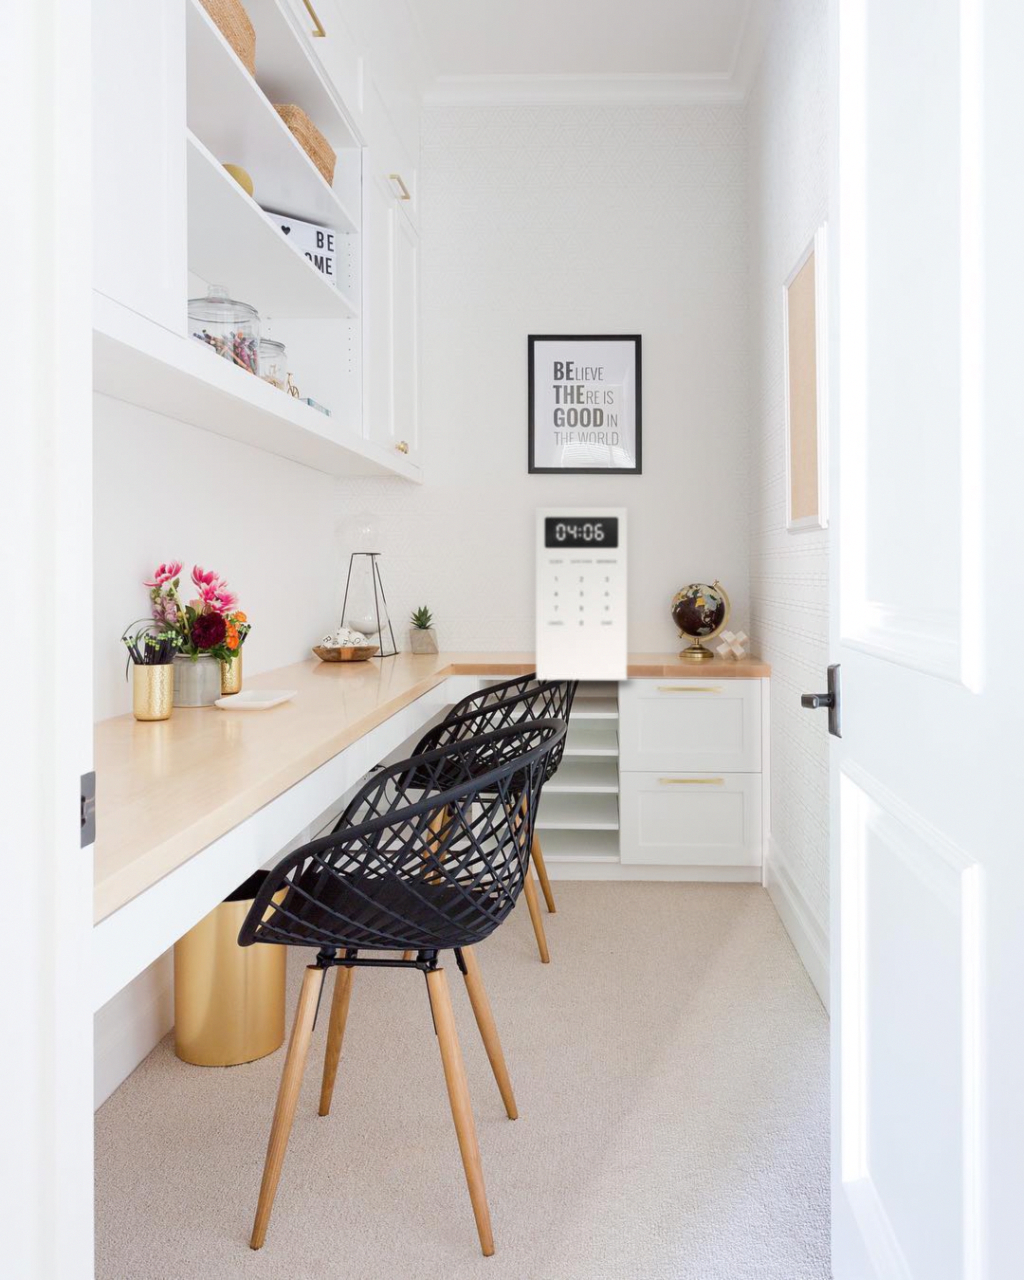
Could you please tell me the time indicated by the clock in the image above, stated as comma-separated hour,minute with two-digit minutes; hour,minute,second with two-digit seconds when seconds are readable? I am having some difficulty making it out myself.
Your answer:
4,06
